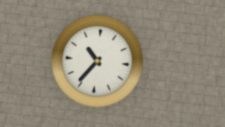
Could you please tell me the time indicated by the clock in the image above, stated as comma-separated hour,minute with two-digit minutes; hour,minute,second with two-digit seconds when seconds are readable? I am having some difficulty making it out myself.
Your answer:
10,36
